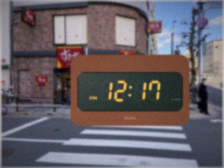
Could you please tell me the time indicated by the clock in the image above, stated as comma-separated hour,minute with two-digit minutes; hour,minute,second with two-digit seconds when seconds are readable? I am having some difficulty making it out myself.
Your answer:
12,17
